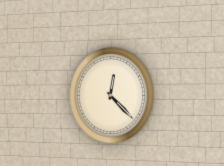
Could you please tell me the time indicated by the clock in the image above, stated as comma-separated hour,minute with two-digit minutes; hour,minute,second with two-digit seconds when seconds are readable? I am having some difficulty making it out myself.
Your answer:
12,22
